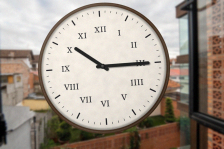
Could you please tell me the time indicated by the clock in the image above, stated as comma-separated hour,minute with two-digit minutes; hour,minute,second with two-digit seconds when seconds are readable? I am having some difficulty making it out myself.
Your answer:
10,15
